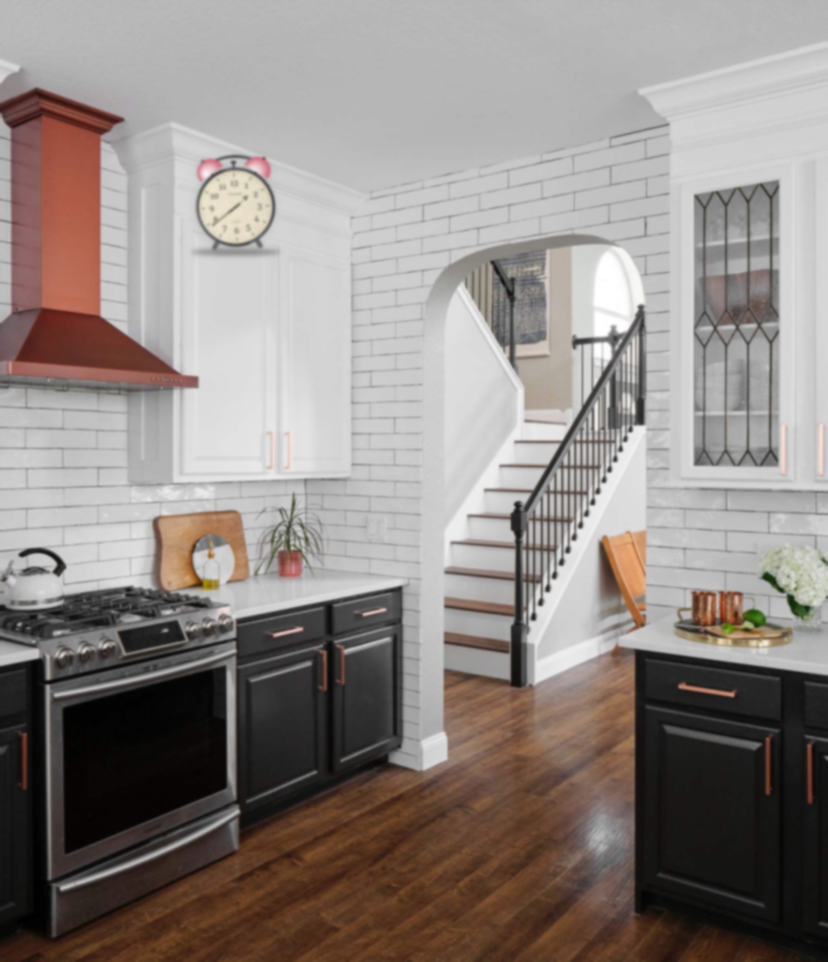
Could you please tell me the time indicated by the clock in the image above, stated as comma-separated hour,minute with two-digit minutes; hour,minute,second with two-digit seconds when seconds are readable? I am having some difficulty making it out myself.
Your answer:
1,39
